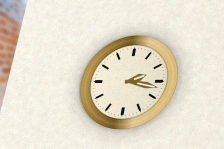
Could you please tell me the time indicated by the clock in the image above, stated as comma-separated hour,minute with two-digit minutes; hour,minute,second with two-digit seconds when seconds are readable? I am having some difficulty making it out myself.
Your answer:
2,17
